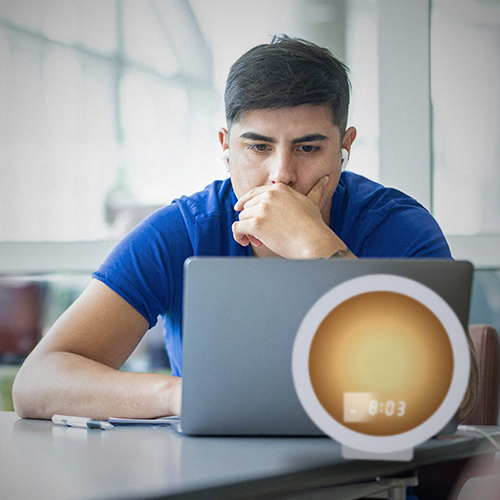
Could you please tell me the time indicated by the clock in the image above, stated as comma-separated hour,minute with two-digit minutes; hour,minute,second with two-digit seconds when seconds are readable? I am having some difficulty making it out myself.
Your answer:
8,03
